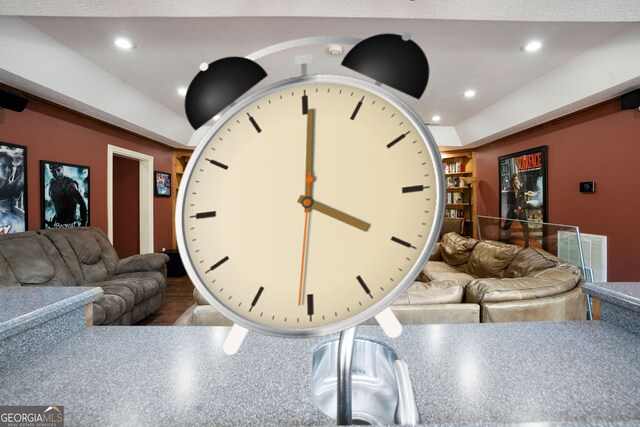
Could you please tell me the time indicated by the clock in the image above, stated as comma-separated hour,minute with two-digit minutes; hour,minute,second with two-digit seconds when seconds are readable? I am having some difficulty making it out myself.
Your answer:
4,00,31
